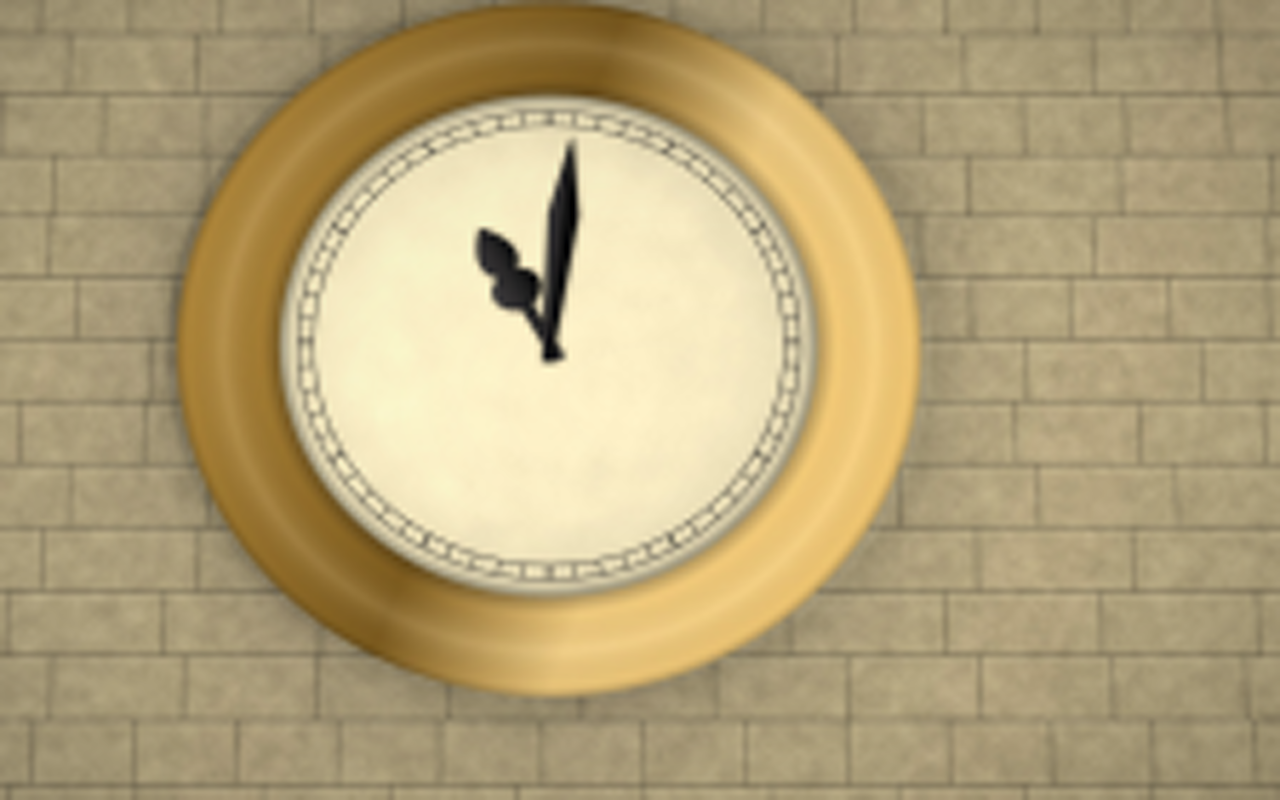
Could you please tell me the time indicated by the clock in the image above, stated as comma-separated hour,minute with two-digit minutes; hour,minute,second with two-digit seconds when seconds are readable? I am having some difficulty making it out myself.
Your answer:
11,01
